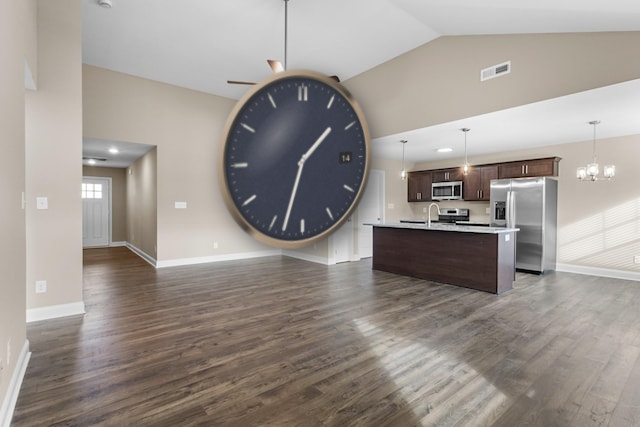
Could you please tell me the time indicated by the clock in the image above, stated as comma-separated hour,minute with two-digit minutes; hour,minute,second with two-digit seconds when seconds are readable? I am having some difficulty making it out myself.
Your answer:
1,33
